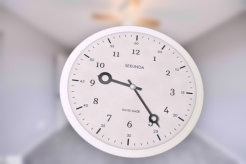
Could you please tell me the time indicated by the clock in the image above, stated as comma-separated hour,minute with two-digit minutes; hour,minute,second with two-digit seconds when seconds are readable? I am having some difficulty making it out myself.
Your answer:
9,24
